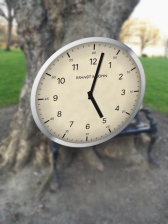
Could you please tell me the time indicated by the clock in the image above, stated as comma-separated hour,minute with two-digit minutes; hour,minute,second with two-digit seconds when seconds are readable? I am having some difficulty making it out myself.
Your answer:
5,02
